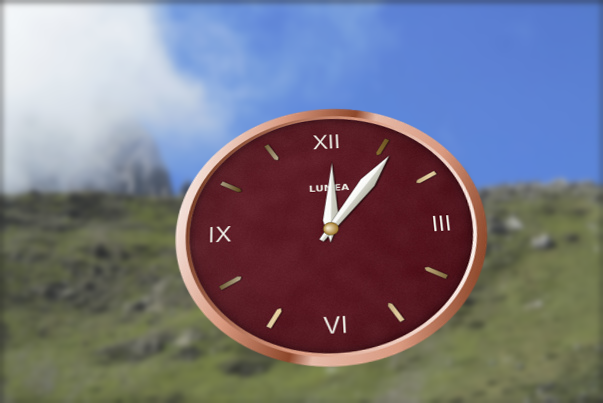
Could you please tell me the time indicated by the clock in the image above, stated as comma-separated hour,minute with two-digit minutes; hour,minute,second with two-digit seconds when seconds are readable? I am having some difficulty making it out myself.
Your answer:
12,06
